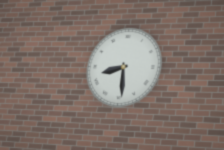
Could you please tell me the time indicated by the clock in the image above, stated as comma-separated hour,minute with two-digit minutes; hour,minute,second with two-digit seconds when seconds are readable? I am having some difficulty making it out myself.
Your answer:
8,29
